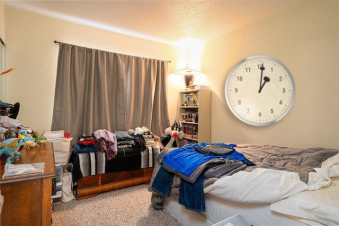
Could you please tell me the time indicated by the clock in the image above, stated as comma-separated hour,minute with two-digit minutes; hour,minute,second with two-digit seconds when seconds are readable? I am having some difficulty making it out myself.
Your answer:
1,01
